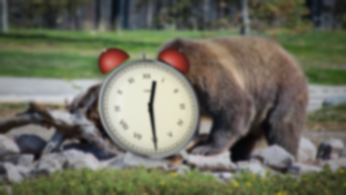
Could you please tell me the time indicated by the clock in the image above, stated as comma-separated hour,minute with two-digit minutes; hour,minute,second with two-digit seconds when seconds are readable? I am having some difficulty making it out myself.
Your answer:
12,30
